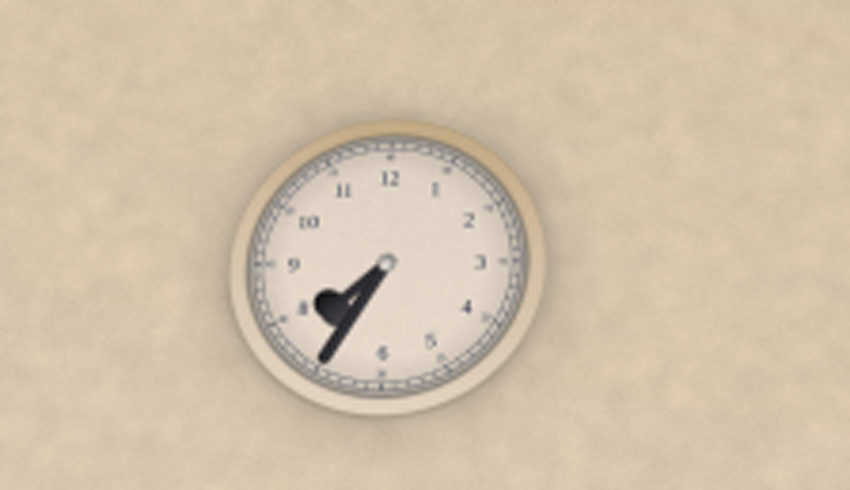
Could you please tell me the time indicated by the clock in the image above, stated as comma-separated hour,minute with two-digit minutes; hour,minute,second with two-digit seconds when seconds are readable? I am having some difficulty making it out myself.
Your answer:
7,35
